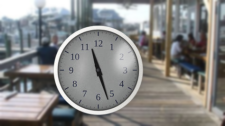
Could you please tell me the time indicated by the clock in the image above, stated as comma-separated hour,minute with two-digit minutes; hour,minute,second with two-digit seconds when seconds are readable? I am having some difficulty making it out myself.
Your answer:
11,27
